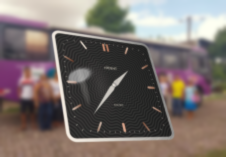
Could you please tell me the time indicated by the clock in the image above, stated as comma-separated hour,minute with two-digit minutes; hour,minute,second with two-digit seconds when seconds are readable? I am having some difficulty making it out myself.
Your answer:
1,37
